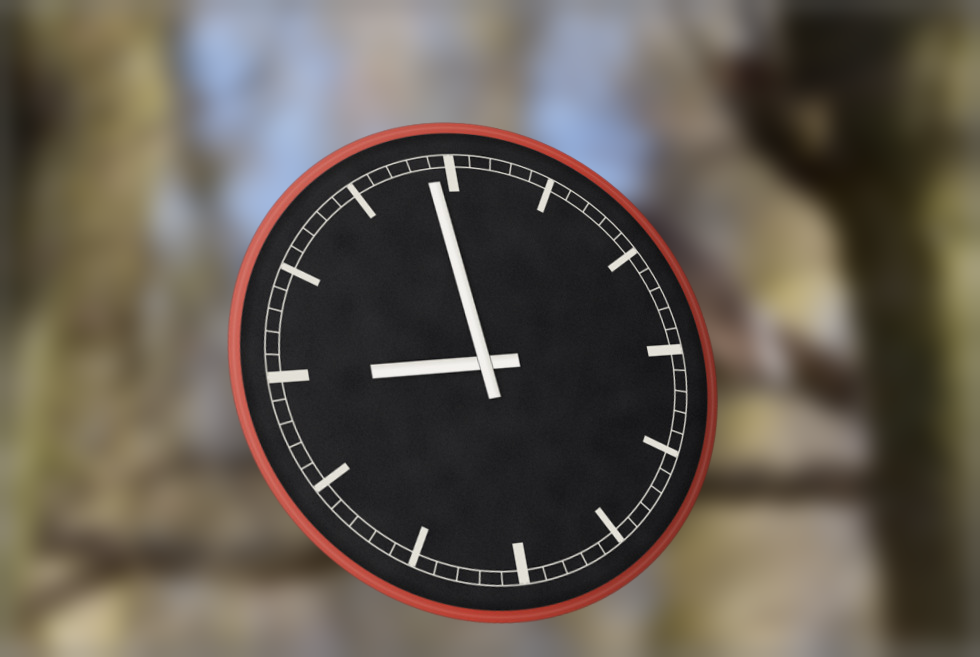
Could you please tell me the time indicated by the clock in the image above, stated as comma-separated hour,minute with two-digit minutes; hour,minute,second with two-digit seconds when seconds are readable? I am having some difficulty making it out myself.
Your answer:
8,59
